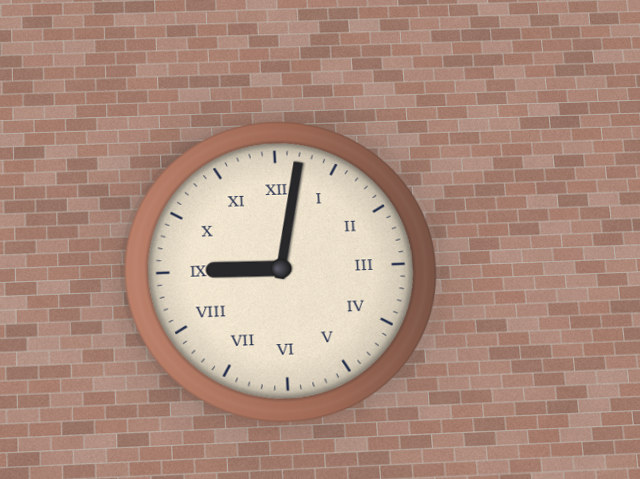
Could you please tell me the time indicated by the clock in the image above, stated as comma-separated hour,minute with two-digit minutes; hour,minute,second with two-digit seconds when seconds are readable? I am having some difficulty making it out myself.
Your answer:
9,02
